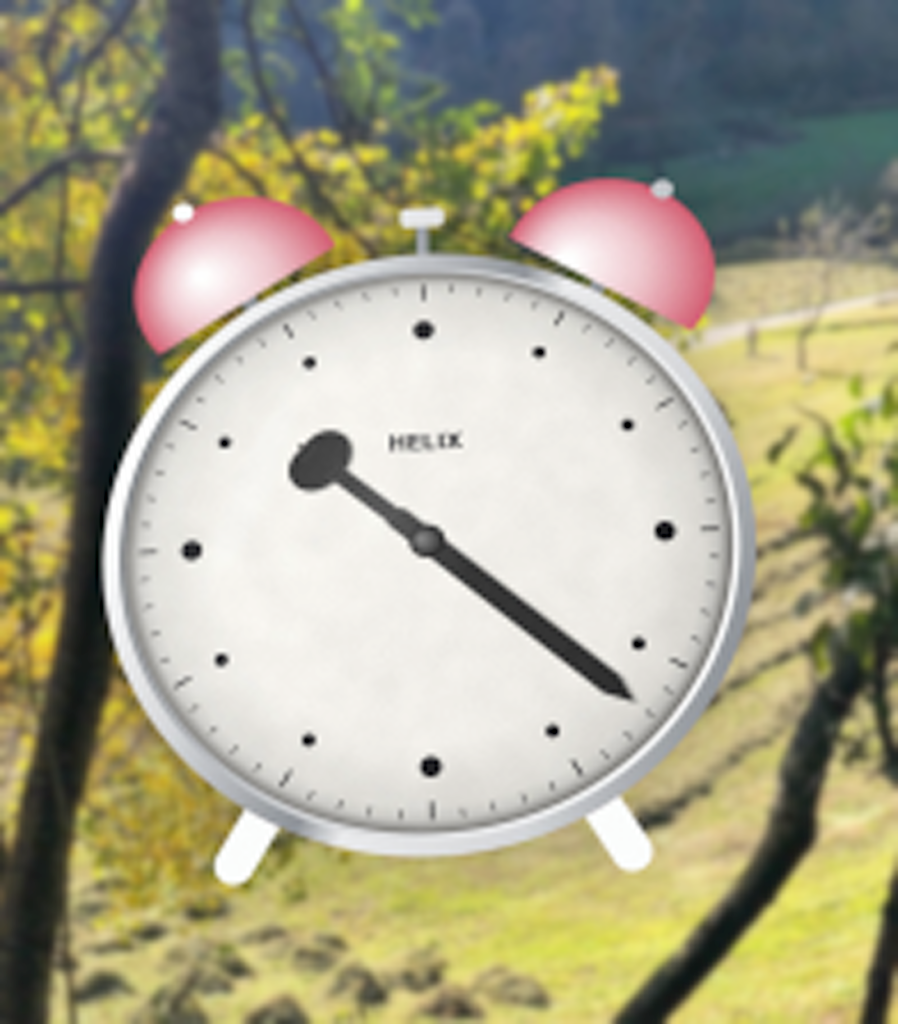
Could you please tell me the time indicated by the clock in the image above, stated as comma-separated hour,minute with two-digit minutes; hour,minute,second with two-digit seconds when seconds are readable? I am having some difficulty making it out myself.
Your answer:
10,22
